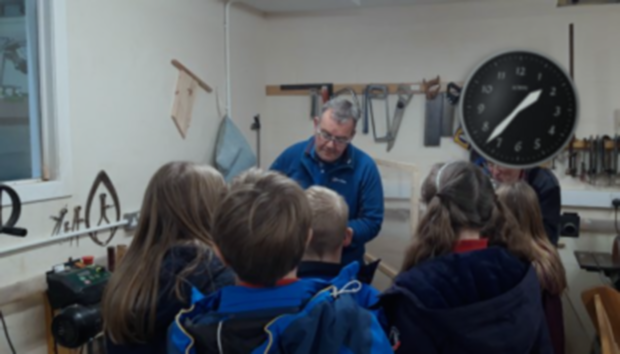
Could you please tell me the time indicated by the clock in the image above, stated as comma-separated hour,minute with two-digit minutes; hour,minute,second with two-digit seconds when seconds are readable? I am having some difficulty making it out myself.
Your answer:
1,37
